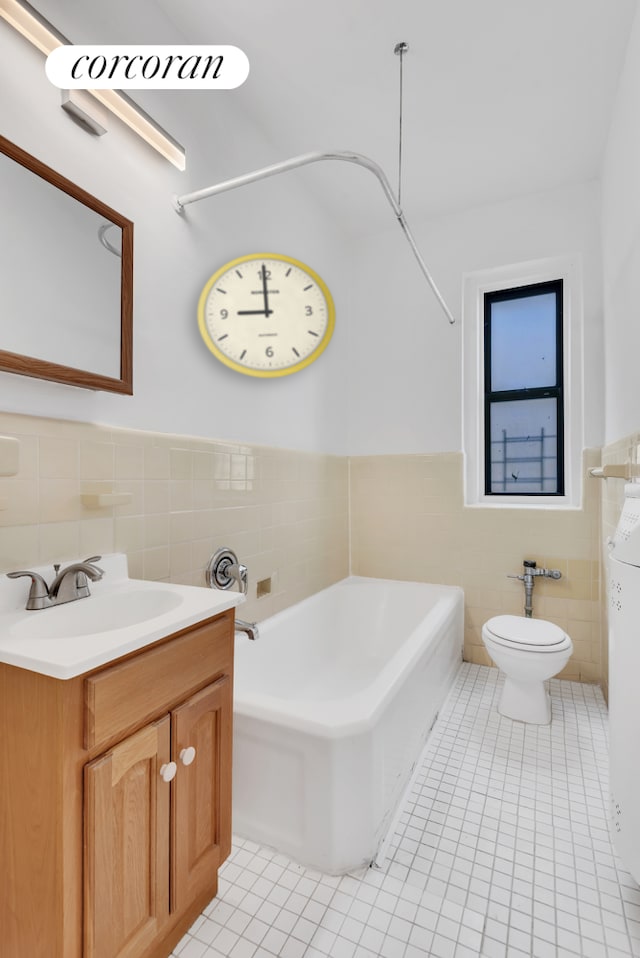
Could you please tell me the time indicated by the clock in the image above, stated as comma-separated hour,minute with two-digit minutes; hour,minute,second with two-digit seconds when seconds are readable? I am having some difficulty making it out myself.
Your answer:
9,00
